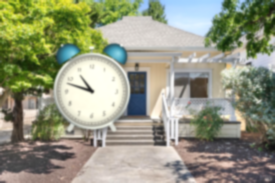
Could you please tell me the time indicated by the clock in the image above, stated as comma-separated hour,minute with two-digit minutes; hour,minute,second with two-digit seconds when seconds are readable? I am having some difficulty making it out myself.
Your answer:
10,48
